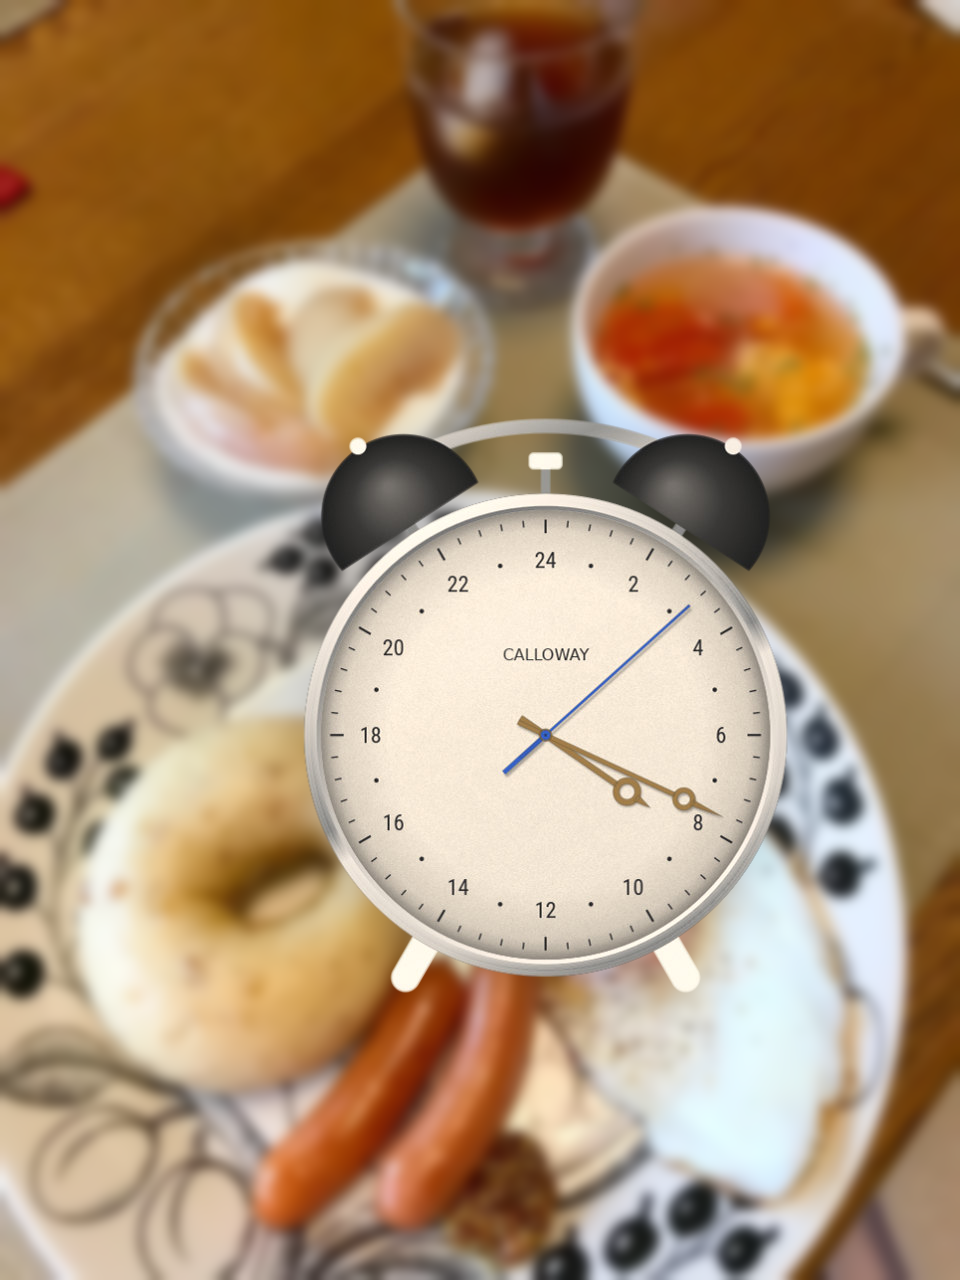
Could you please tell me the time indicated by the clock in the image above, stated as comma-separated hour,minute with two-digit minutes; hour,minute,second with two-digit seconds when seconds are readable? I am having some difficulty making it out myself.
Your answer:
8,19,08
